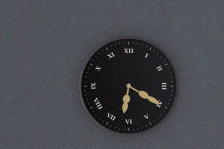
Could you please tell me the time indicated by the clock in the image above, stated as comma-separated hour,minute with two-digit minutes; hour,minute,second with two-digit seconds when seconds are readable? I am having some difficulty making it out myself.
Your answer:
6,20
